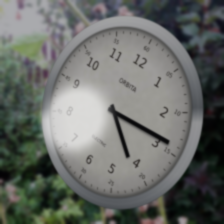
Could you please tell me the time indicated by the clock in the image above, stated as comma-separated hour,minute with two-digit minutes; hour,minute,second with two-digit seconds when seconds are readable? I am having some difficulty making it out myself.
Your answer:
4,14
